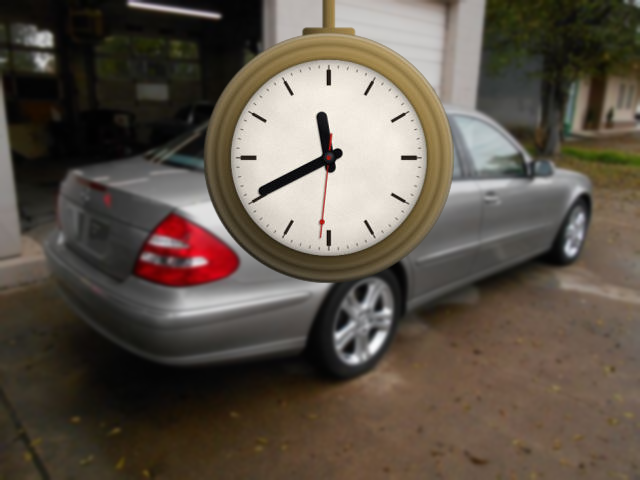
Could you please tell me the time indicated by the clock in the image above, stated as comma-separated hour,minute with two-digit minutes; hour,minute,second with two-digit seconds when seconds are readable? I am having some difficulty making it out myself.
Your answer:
11,40,31
